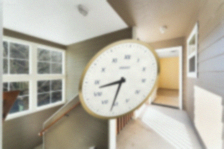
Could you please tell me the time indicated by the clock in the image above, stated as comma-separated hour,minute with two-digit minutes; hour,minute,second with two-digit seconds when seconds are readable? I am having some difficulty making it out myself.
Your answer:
8,31
